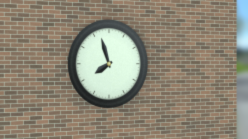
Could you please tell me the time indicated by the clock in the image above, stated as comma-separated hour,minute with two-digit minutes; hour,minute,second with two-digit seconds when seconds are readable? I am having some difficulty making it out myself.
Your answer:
7,57
